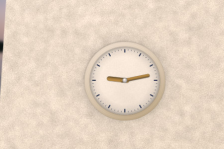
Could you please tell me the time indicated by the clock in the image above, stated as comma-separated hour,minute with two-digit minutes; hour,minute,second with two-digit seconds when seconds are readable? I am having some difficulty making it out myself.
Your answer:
9,13
